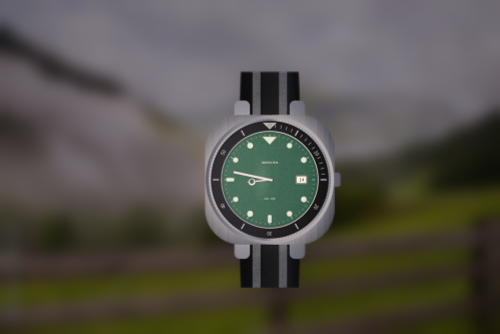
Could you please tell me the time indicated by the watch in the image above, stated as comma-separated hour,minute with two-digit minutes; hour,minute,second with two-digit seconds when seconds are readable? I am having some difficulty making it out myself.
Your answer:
8,47
